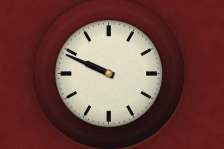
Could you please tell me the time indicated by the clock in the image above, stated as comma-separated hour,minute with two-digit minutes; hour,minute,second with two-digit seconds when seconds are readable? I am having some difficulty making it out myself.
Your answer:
9,49
